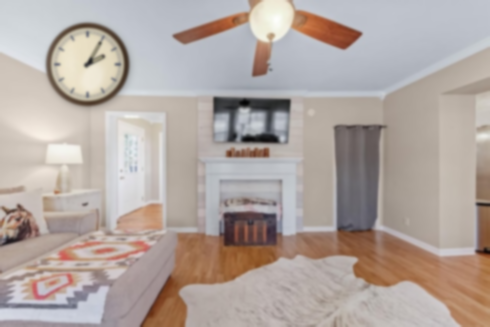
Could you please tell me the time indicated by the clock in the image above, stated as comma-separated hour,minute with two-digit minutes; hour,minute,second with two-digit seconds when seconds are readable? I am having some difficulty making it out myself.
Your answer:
2,05
